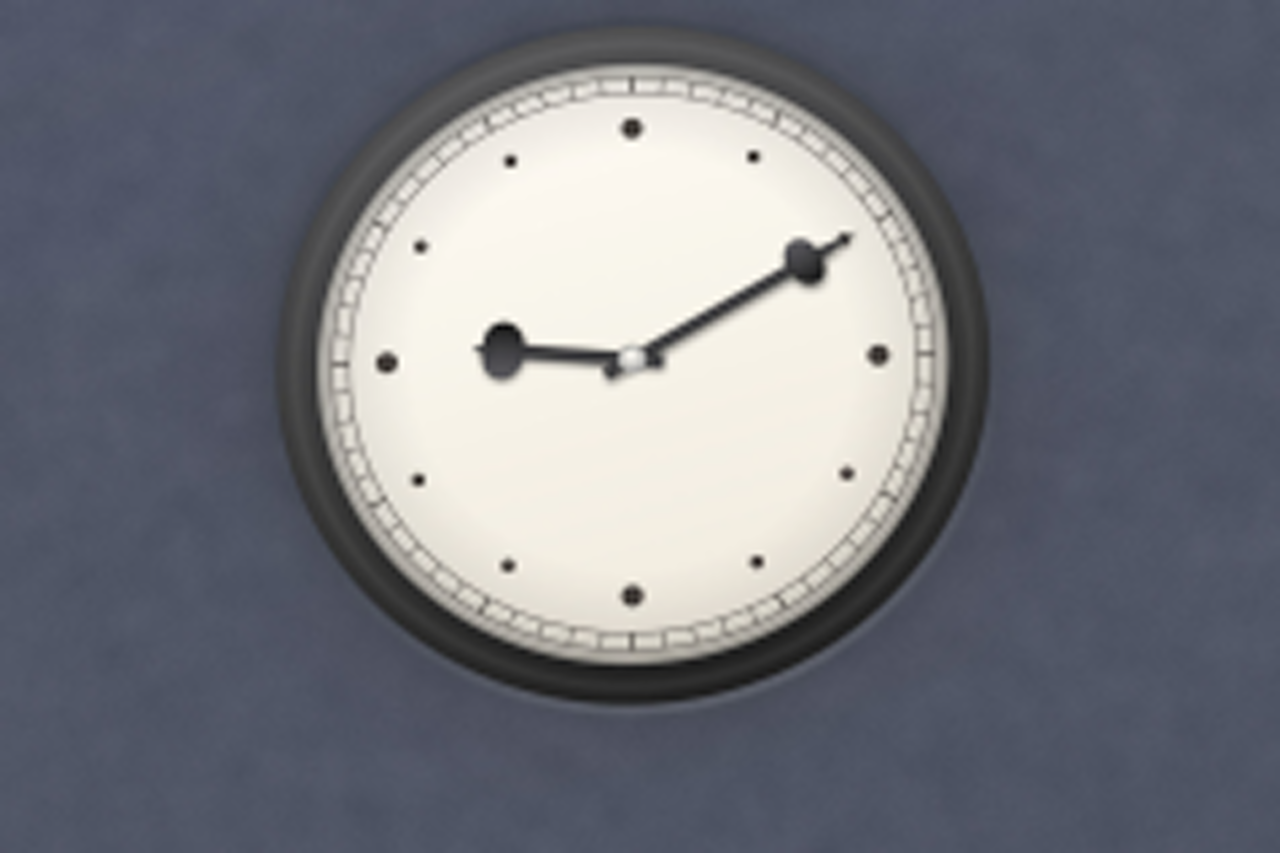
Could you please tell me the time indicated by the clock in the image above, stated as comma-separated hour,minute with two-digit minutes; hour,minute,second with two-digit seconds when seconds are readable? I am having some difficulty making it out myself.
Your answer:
9,10
